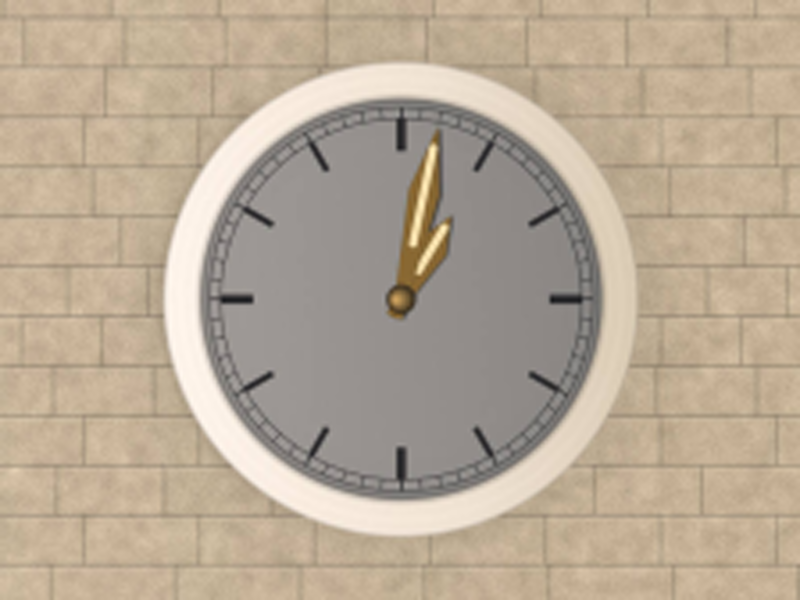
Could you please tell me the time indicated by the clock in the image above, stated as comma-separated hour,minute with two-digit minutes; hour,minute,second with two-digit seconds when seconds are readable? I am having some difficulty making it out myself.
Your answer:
1,02
